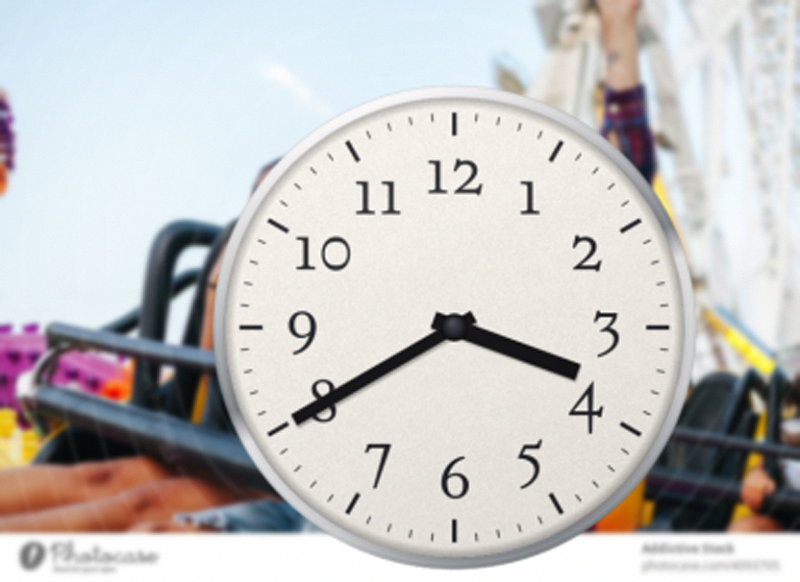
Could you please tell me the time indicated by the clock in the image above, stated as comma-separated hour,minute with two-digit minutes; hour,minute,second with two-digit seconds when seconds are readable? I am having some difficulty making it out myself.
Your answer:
3,40
